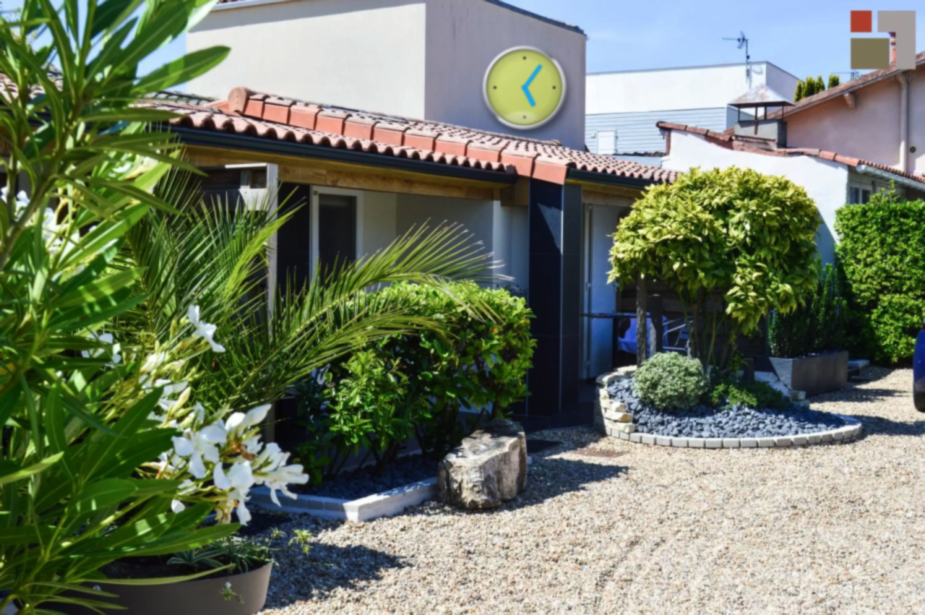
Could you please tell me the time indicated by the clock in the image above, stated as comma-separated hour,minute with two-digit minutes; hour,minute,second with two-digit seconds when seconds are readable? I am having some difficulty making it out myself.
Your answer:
5,06
